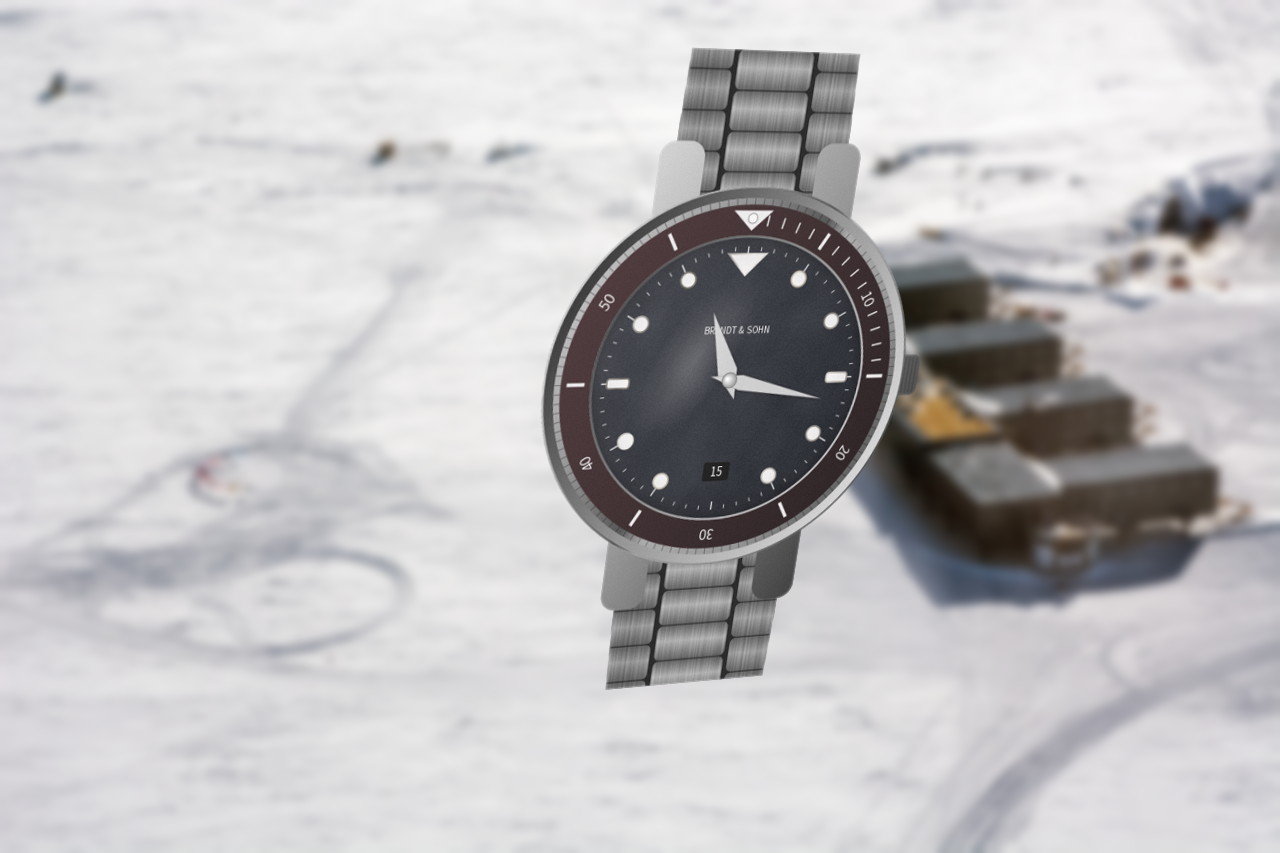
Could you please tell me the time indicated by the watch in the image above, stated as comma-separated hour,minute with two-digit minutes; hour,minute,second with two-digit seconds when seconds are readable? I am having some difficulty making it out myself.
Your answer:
11,17
